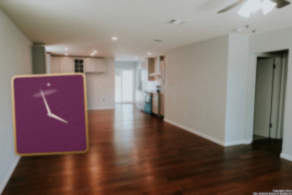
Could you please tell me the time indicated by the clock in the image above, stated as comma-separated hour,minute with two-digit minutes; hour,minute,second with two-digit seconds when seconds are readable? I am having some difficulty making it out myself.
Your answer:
3,57
